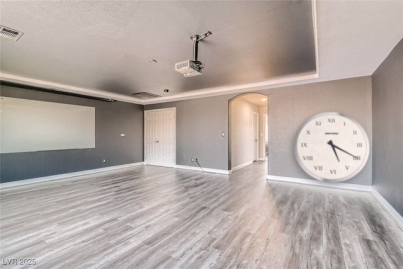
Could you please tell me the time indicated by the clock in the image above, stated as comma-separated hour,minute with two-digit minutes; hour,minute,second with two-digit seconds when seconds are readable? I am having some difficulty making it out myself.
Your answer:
5,20
